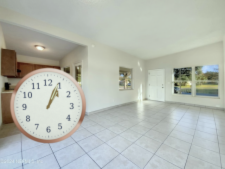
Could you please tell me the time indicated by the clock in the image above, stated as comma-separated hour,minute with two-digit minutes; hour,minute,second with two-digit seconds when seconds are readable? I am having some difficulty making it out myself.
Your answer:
1,04
